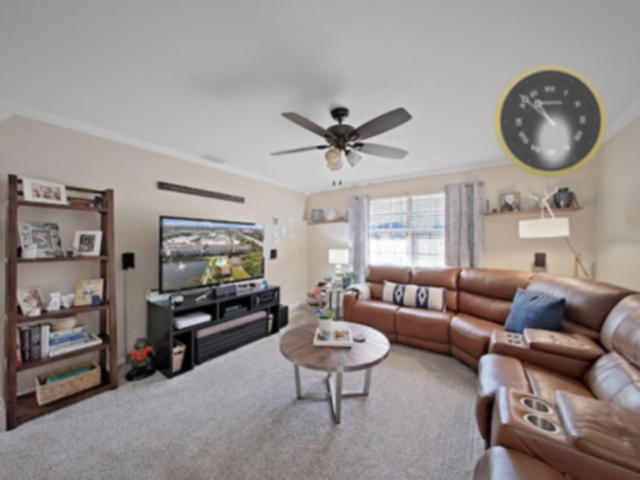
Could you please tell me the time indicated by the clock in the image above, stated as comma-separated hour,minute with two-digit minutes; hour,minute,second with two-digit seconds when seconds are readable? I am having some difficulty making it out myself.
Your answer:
10,52
